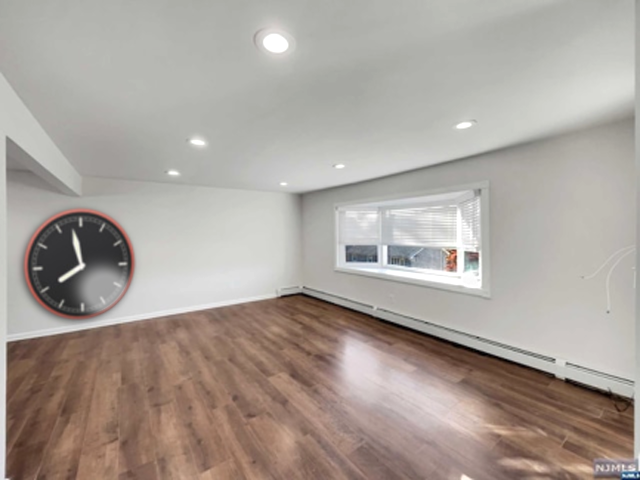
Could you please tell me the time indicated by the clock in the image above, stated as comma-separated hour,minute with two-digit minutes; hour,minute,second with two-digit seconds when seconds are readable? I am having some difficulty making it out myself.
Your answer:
7,58
